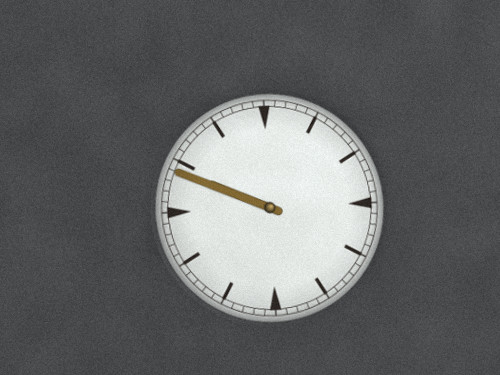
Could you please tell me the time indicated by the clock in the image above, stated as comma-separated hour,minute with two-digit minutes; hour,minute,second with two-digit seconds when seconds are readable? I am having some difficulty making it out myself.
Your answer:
9,49
